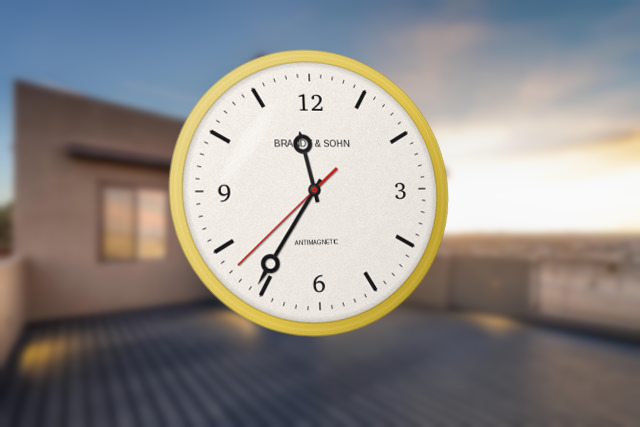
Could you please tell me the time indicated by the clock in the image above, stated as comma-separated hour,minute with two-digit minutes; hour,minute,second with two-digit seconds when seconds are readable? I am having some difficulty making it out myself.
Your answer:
11,35,38
